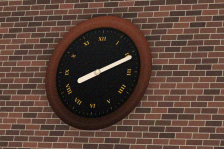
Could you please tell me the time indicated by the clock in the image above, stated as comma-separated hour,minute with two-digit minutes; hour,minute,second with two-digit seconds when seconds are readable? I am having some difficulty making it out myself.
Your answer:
8,11
